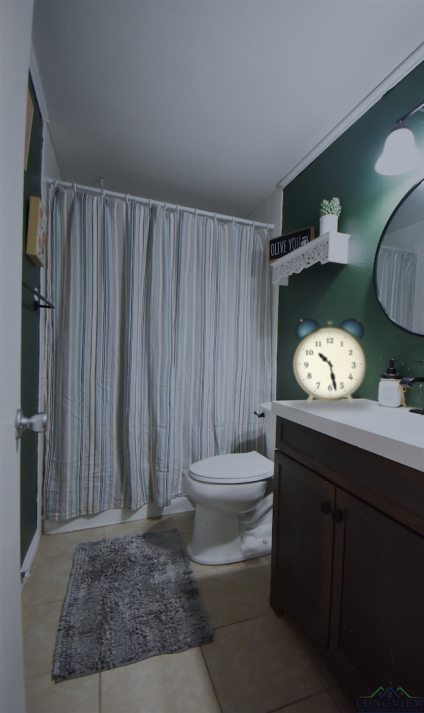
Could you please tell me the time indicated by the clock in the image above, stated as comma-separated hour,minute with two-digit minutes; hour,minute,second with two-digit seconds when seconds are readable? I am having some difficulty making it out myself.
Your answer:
10,28
